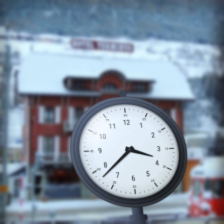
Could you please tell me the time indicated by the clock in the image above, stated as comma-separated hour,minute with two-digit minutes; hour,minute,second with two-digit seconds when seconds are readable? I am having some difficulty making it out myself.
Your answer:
3,38
